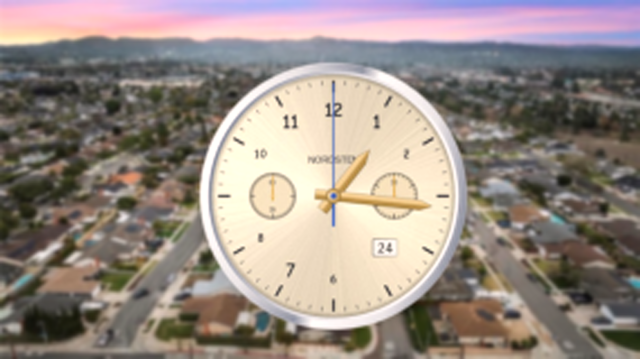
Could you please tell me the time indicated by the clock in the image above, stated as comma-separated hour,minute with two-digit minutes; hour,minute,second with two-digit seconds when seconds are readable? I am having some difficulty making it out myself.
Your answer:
1,16
